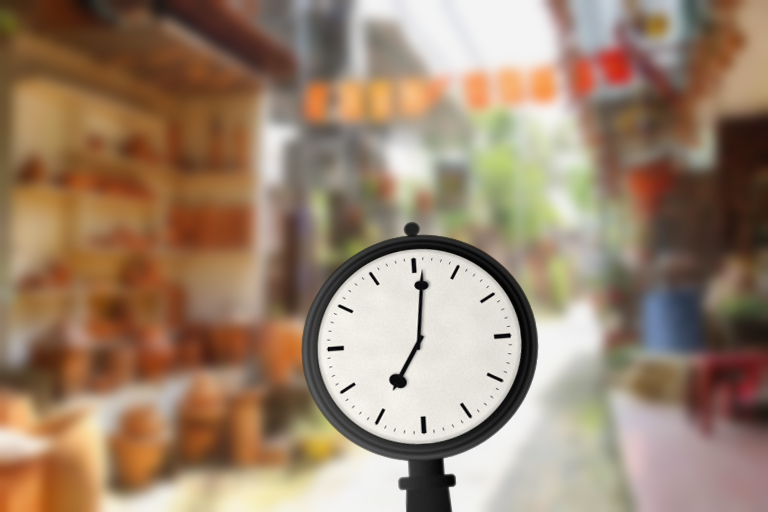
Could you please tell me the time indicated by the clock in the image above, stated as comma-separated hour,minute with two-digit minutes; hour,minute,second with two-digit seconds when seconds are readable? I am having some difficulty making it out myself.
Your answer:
7,01
